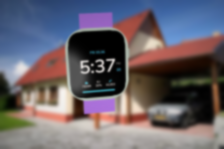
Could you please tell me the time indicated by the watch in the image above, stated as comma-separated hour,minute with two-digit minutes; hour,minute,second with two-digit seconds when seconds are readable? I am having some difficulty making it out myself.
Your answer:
5,37
